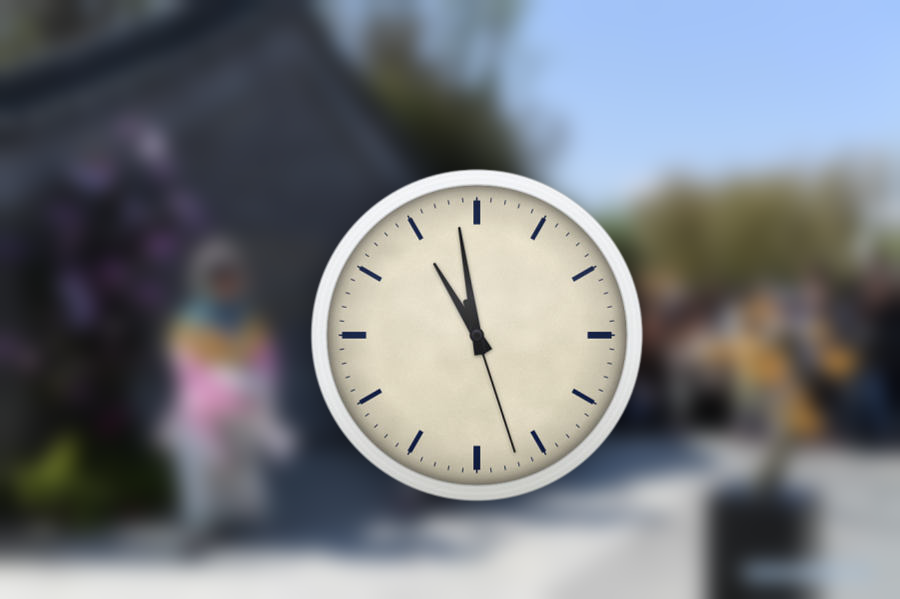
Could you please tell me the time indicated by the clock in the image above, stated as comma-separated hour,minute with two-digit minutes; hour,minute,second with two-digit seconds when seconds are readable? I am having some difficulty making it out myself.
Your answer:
10,58,27
